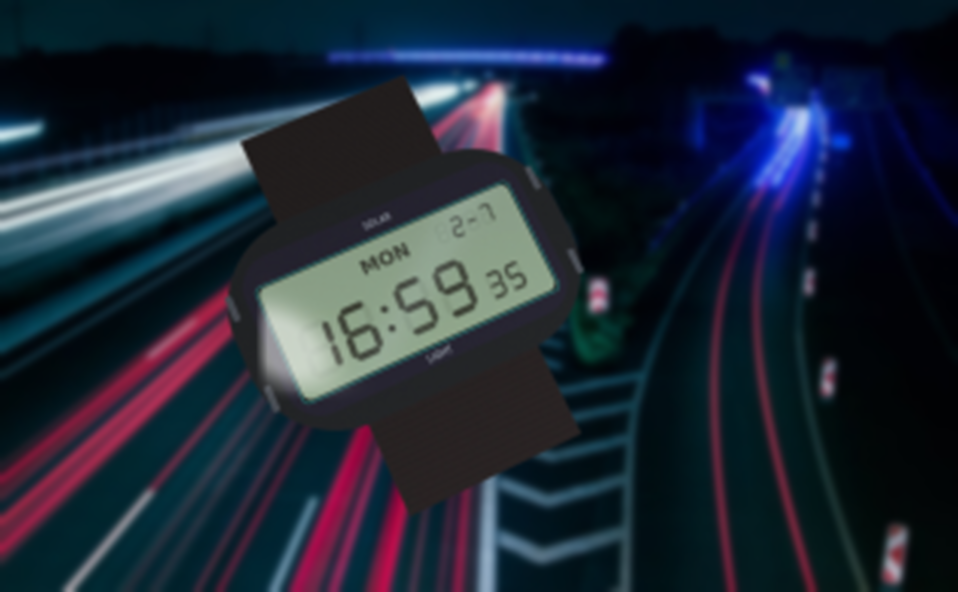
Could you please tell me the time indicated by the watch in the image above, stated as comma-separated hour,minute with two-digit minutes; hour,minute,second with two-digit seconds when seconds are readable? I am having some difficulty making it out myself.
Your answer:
16,59,35
